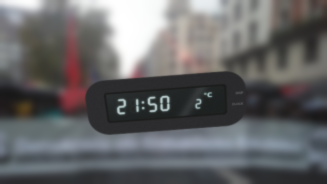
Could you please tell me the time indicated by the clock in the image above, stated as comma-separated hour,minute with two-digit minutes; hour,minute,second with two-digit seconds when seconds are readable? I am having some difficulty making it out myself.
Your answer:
21,50
